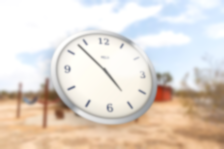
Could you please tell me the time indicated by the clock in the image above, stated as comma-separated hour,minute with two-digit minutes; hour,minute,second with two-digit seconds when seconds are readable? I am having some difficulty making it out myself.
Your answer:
4,53
